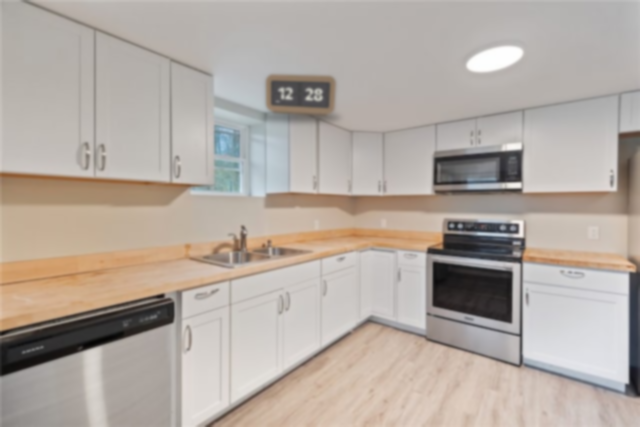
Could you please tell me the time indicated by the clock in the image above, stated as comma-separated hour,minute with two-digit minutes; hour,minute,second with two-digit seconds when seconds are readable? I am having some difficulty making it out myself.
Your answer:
12,28
